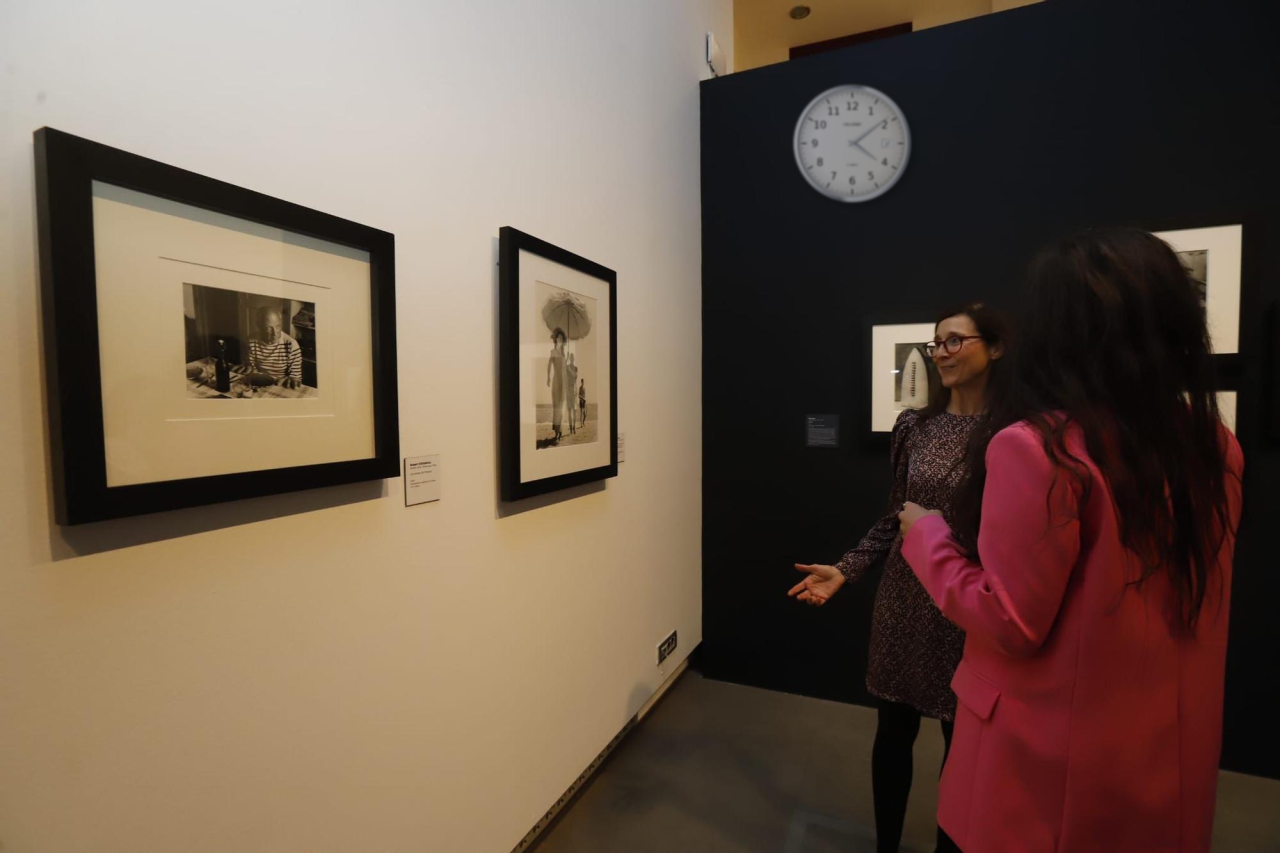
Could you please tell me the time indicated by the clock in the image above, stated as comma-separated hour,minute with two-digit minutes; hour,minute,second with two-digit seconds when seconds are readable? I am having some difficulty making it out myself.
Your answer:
4,09
